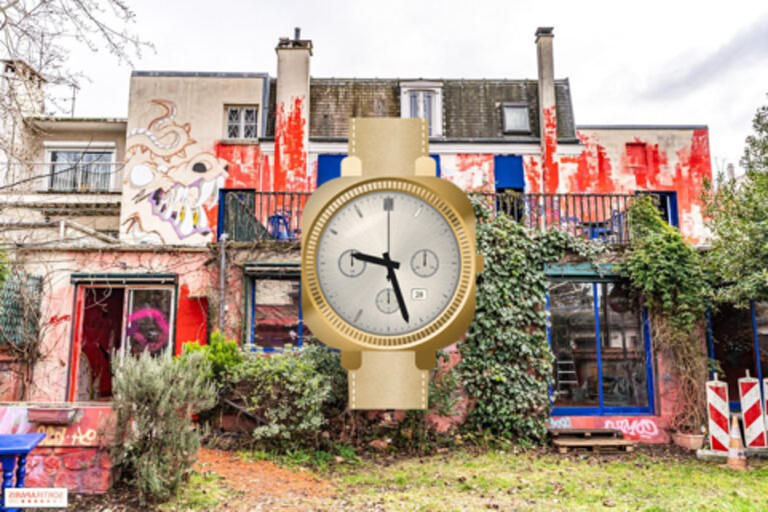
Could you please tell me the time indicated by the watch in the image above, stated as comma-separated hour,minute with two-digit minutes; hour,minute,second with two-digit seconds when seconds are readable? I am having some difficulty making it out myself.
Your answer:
9,27
